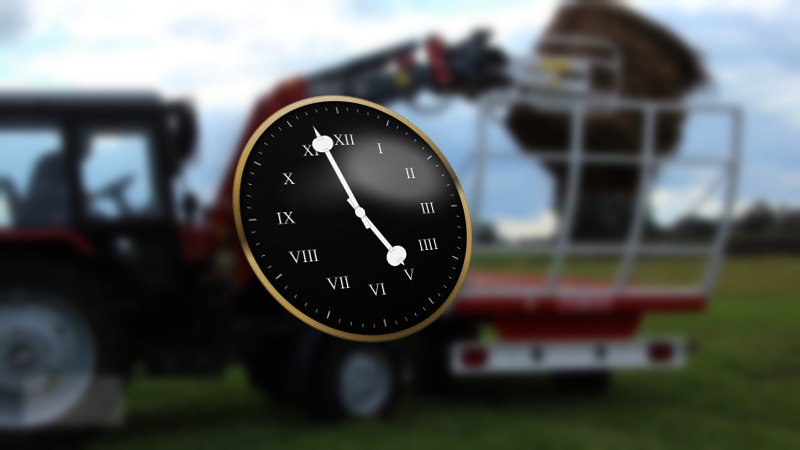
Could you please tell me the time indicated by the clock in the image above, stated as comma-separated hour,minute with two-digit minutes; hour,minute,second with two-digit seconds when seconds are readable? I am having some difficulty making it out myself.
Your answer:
4,57
